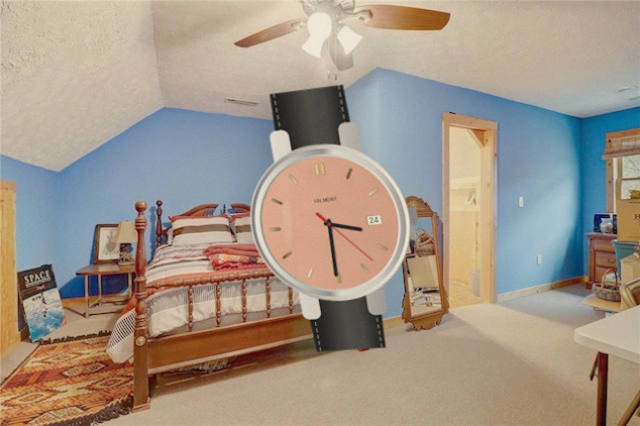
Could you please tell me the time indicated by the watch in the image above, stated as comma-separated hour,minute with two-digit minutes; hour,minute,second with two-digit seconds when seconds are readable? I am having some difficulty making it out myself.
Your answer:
3,30,23
